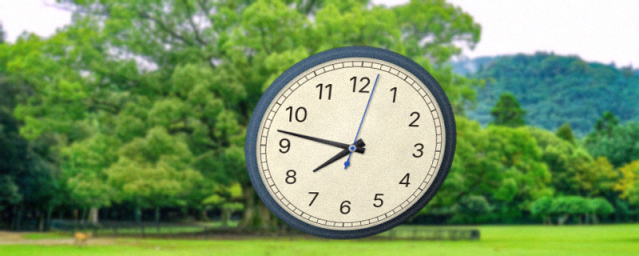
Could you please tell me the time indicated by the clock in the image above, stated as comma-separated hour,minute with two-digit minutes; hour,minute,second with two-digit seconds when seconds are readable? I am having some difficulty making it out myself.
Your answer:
7,47,02
